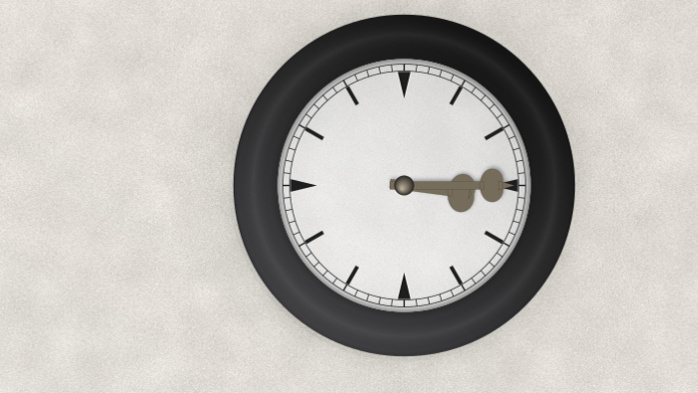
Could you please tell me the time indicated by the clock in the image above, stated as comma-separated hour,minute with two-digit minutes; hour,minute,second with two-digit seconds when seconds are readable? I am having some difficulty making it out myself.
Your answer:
3,15
